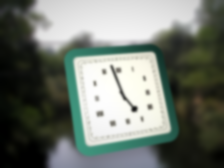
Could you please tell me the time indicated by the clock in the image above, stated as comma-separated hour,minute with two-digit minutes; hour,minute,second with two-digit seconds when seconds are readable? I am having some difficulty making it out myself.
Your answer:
4,58
